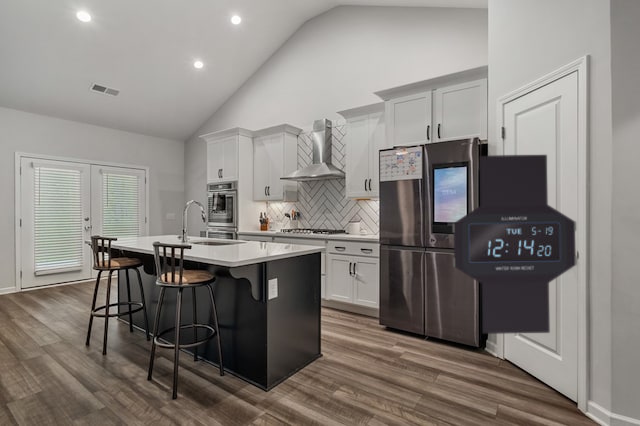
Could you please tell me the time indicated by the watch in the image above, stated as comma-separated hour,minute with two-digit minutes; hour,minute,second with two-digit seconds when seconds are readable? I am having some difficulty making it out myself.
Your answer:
12,14,20
